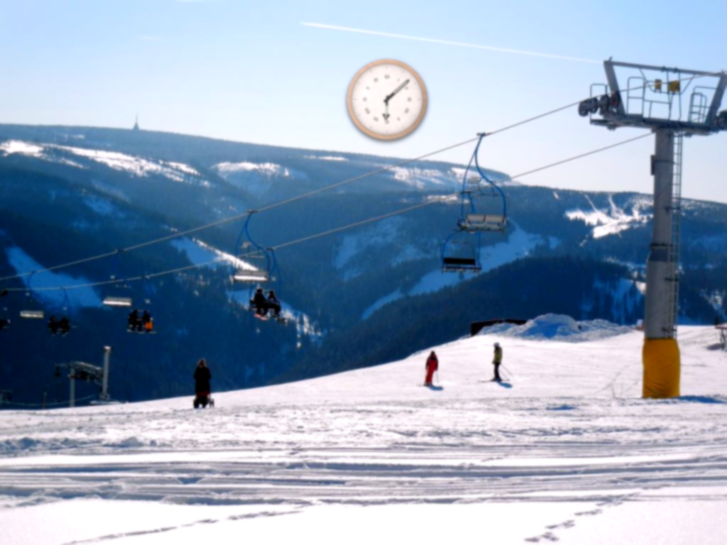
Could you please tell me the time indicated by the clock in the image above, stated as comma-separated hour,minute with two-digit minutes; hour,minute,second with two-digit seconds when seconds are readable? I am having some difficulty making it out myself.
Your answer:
6,08
